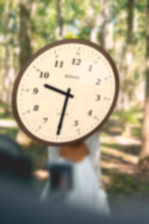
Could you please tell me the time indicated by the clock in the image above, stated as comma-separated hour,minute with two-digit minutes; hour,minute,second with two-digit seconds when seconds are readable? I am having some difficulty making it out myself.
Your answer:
9,30
